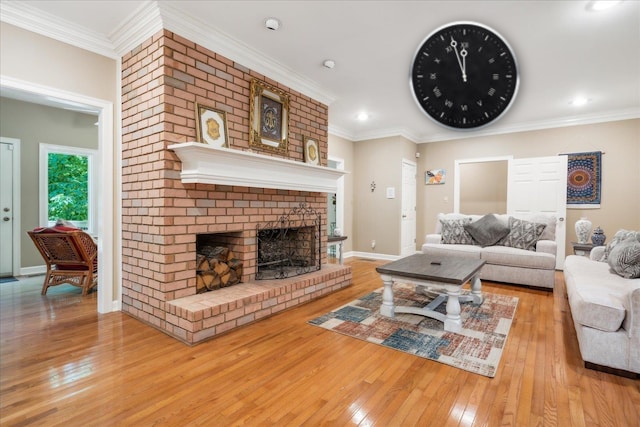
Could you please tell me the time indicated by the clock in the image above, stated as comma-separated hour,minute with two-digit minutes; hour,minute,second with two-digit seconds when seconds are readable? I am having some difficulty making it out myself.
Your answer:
11,57
